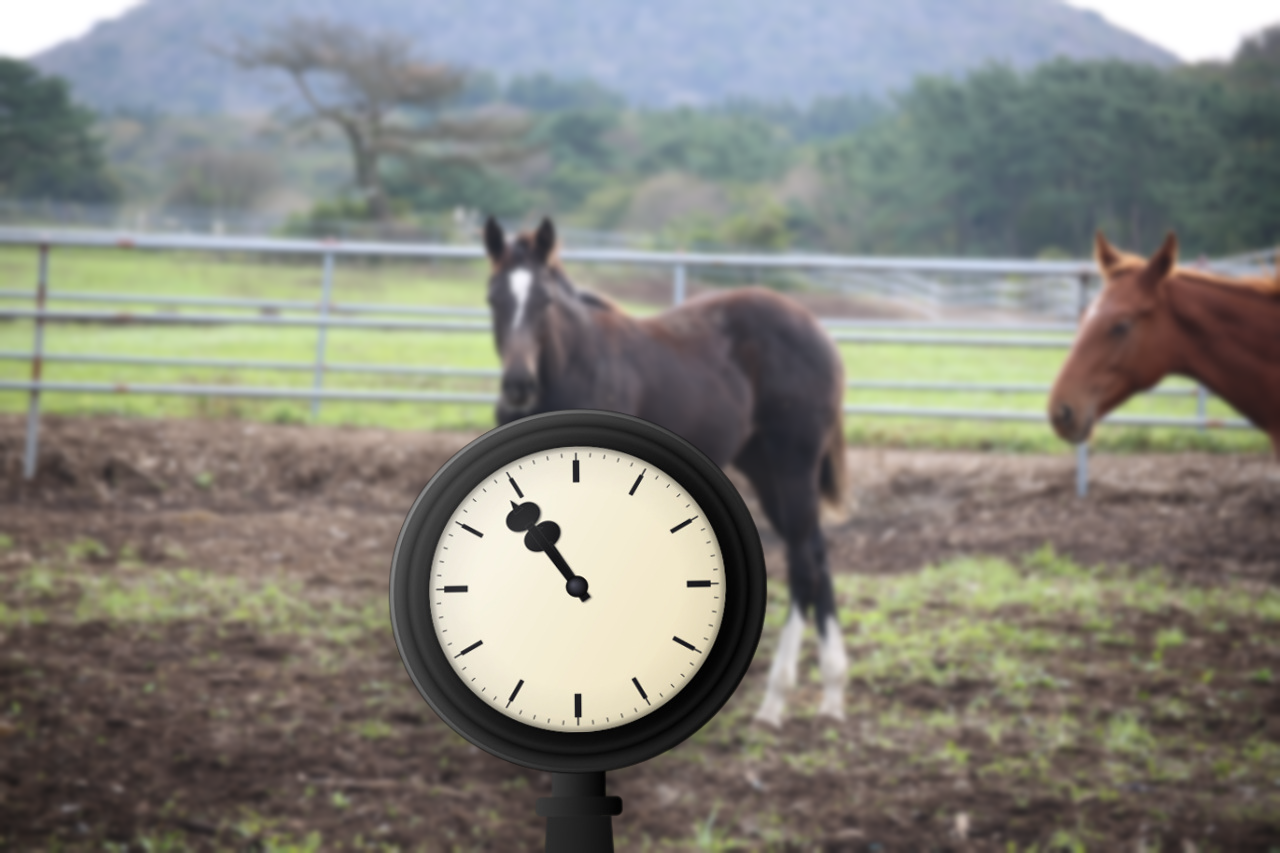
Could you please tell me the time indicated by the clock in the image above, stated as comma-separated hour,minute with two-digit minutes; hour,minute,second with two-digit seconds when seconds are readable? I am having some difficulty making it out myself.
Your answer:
10,54
